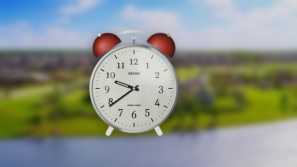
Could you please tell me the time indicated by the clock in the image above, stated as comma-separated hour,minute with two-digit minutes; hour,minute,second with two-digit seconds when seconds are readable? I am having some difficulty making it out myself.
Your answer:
9,39
